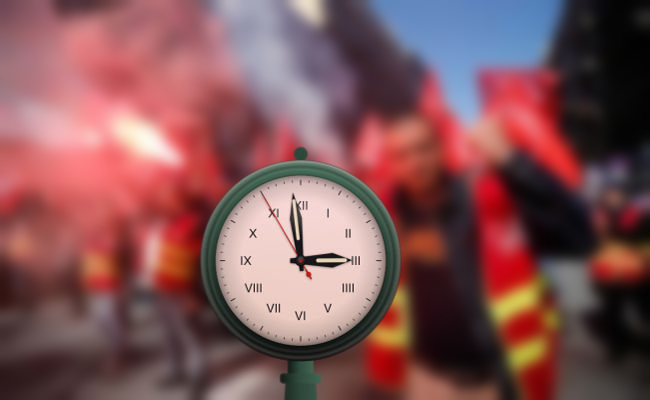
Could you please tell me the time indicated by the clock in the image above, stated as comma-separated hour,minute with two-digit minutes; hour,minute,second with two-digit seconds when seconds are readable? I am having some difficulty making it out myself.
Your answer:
2,58,55
